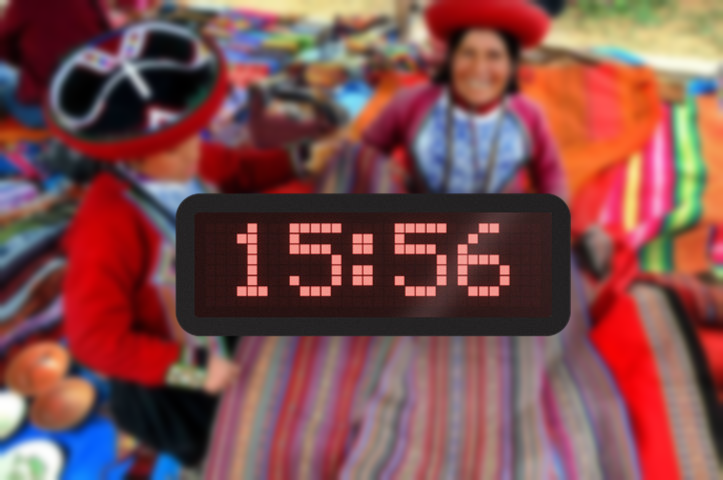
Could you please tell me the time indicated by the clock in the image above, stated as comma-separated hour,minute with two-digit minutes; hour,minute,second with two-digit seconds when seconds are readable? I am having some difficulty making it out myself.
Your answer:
15,56
